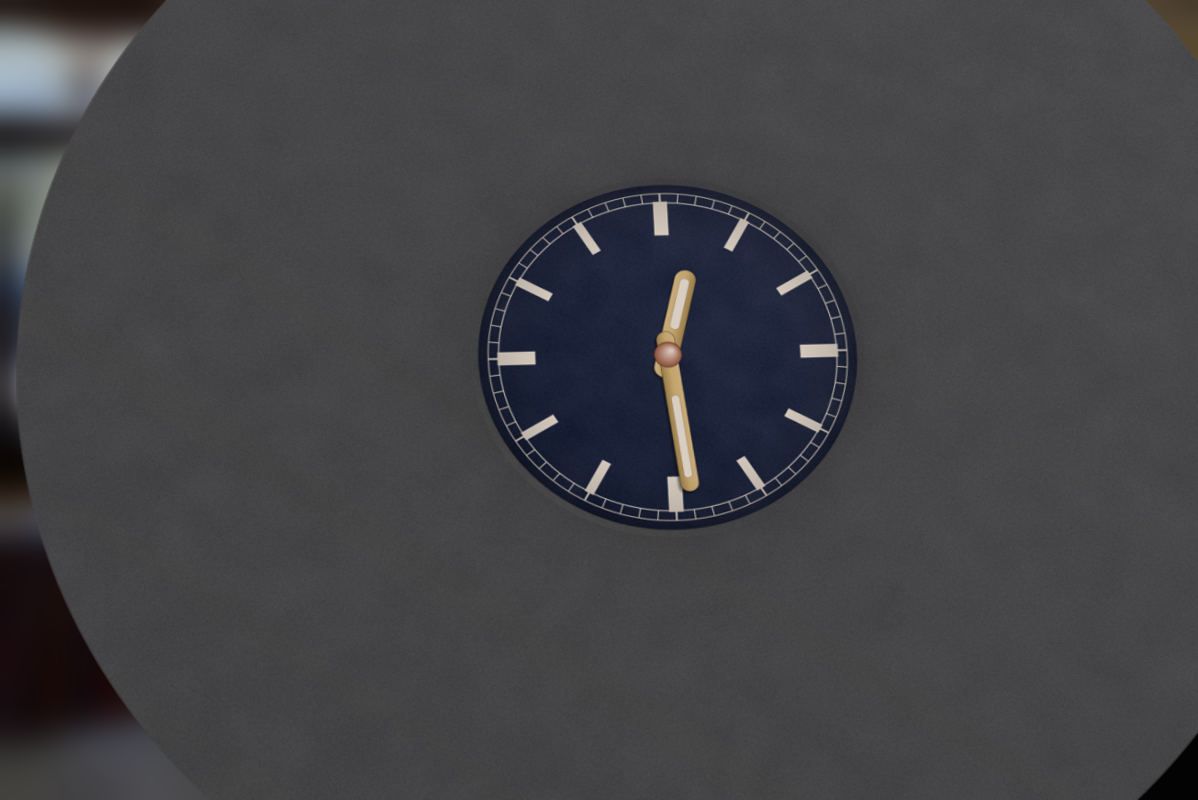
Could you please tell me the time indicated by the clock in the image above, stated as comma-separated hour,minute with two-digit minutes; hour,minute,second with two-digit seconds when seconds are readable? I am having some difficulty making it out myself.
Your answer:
12,29
